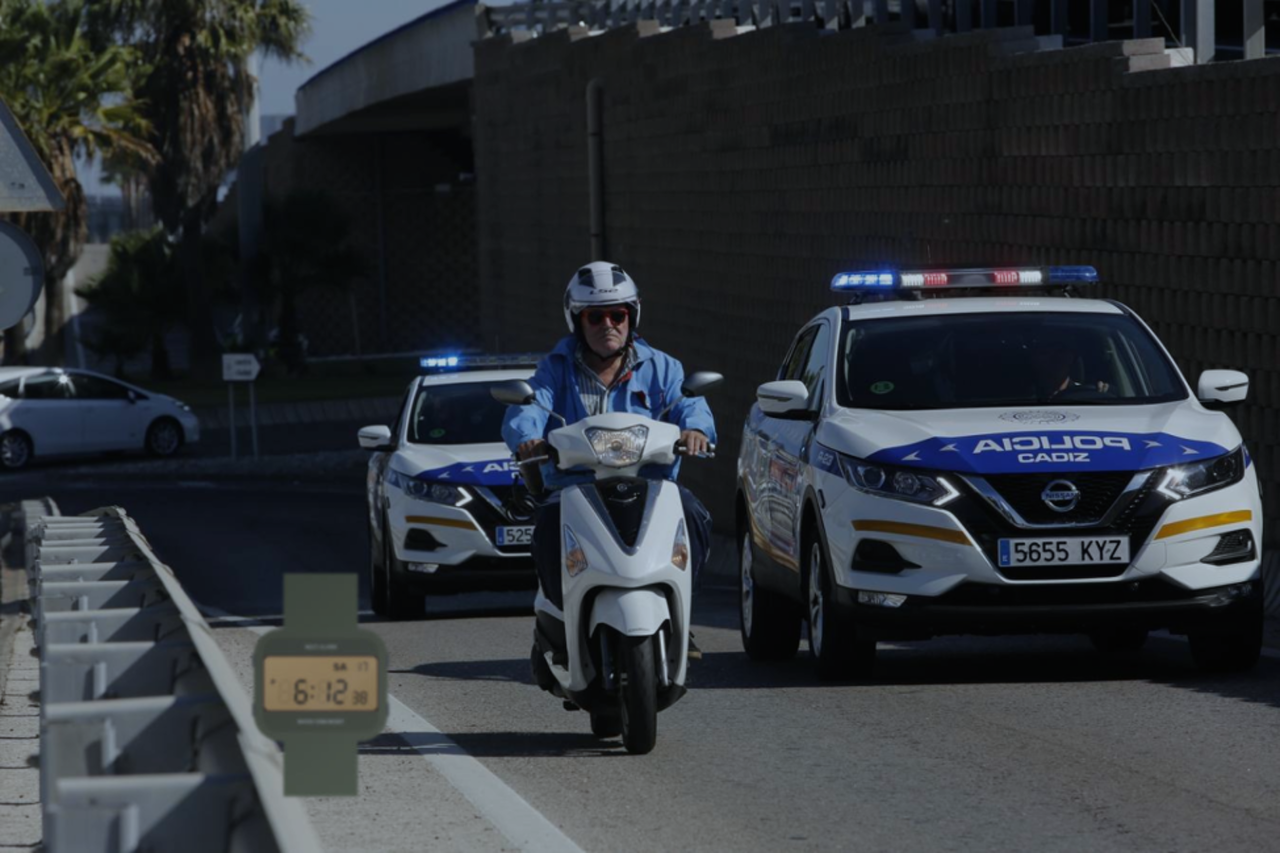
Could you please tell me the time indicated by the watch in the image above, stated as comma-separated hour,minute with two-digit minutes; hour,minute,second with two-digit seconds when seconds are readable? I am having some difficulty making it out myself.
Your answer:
6,12
